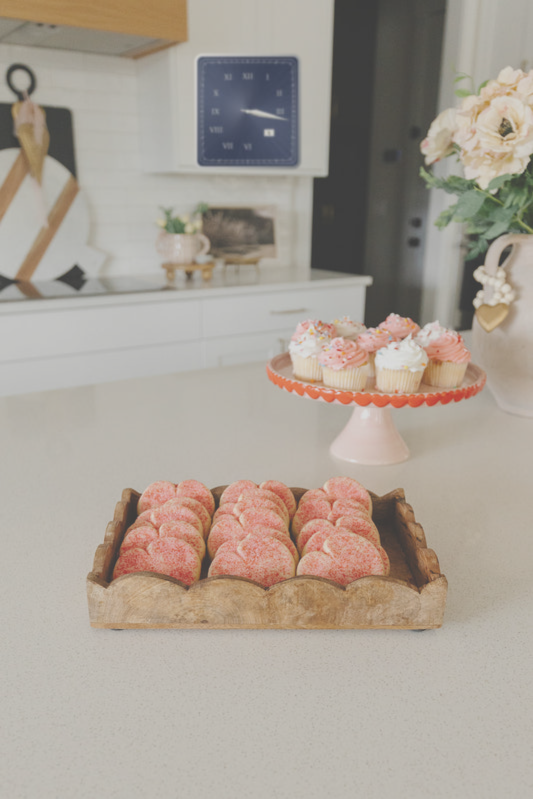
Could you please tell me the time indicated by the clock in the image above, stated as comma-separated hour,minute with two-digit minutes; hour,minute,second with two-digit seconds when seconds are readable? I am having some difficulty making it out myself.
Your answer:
3,17
